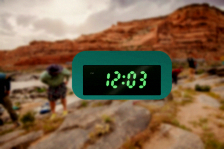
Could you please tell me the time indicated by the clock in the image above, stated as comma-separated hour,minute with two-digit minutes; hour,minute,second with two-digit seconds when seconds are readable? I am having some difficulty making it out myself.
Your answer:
12,03
